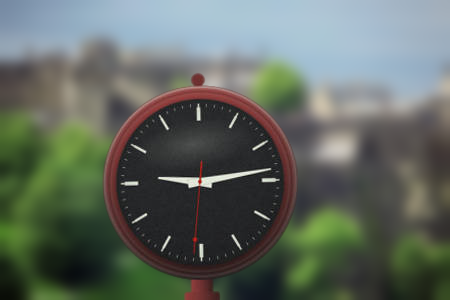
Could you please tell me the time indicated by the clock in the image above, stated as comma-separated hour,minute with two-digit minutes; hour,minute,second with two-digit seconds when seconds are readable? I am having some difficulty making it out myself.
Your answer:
9,13,31
